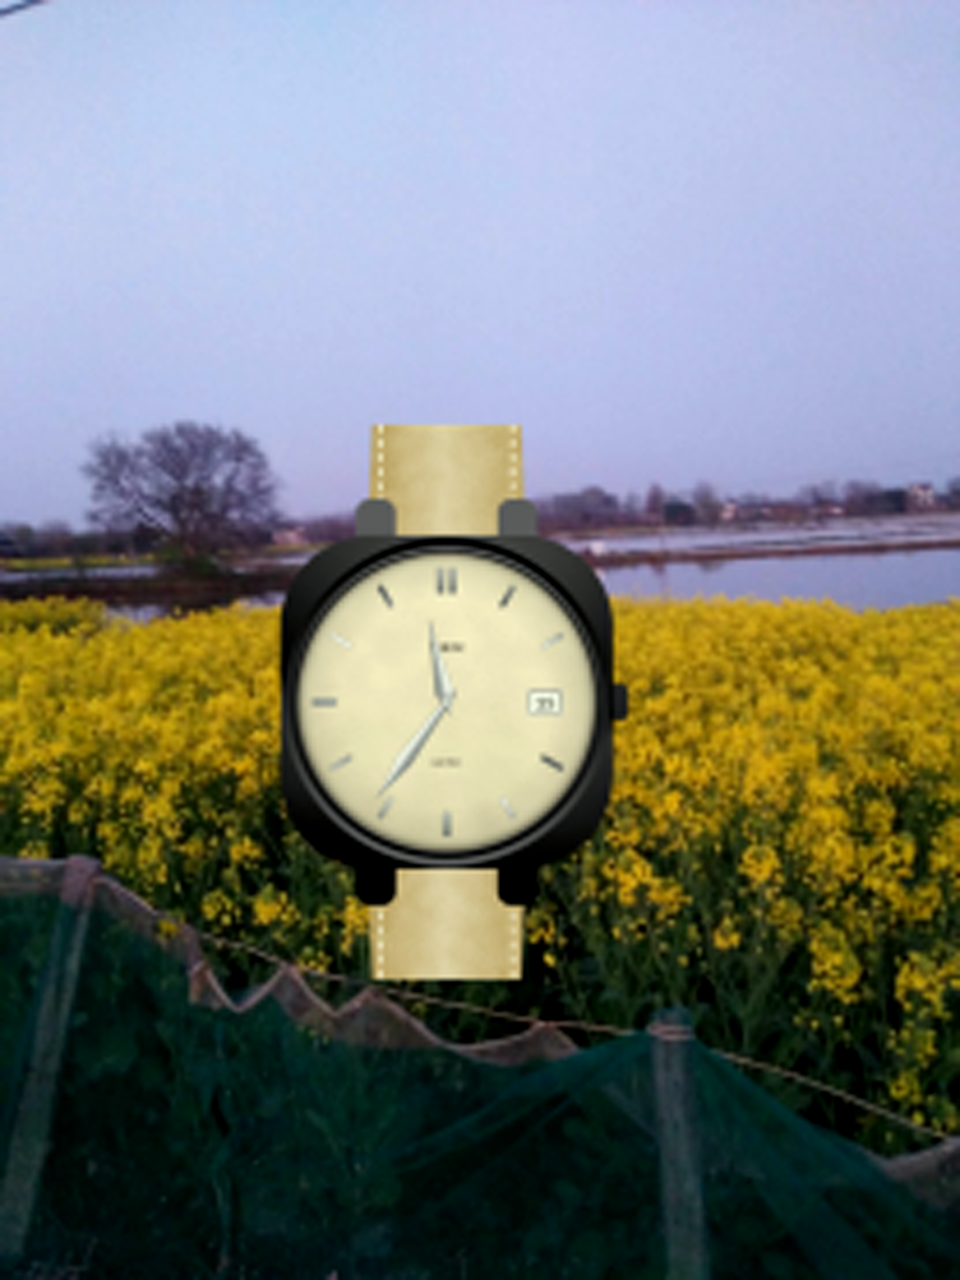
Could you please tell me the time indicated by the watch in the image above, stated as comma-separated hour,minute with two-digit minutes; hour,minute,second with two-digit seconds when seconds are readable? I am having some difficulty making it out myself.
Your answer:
11,36
